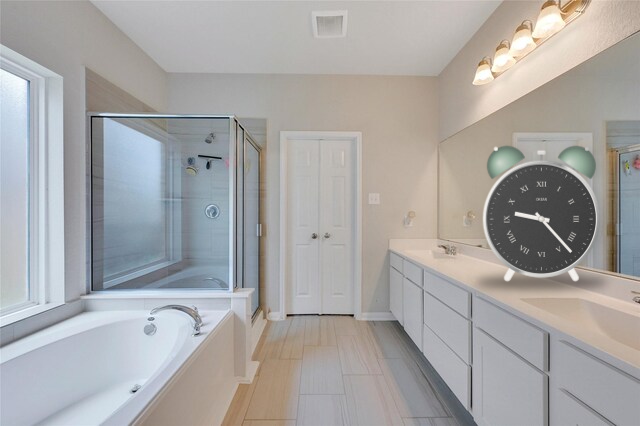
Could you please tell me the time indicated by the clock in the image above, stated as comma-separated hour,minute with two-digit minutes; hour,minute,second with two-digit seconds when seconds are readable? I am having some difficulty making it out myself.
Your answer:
9,23
